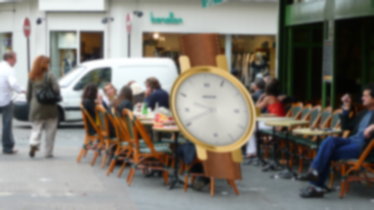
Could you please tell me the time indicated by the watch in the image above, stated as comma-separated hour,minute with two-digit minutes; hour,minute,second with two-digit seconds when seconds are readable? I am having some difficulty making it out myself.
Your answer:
9,41
